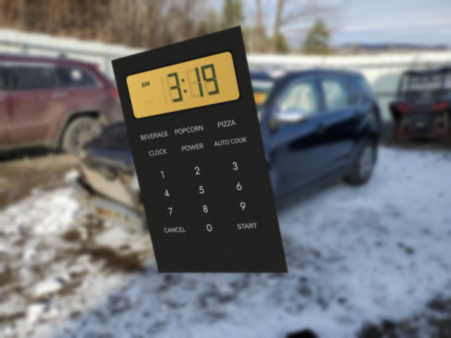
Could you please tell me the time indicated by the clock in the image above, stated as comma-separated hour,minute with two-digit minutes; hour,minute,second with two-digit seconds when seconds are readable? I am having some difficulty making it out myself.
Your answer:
3,19
